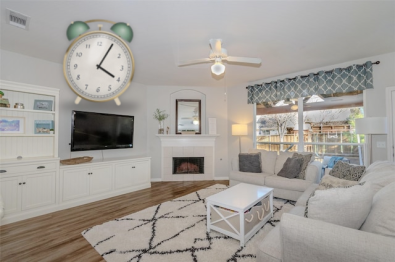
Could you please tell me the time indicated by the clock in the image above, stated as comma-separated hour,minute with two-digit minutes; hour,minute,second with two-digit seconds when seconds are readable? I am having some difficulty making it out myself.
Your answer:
4,05
